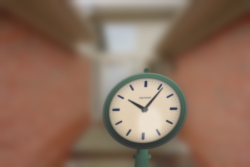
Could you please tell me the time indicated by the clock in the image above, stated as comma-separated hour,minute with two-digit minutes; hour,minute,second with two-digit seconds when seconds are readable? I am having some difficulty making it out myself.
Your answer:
10,06
